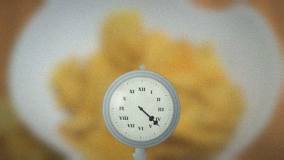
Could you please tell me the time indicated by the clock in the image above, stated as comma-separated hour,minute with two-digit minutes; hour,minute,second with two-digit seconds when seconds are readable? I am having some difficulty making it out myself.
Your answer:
4,22
